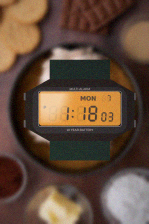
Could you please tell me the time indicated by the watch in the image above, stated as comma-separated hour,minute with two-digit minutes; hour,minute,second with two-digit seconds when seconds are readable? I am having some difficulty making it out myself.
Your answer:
1,18,03
